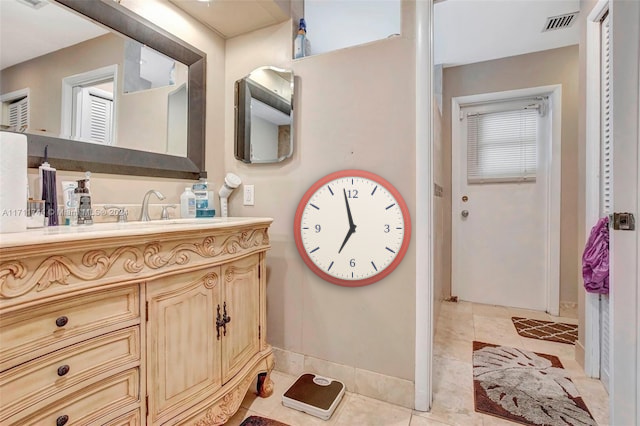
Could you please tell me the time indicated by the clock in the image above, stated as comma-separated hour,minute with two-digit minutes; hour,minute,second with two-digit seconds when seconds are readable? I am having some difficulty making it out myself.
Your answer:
6,58
